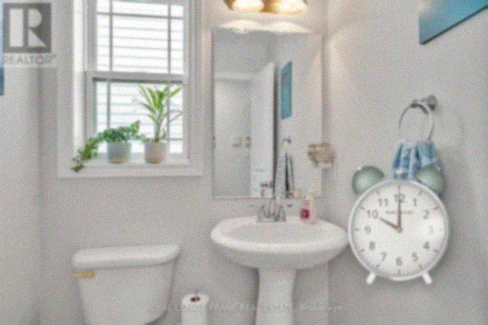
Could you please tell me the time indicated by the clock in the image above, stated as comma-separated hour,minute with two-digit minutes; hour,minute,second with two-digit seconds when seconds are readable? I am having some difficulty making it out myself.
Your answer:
10,00
